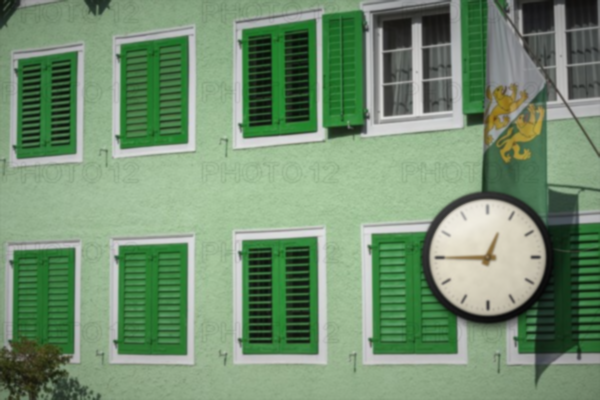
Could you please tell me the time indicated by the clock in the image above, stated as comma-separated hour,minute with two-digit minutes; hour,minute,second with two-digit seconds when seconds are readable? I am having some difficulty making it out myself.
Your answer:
12,45
